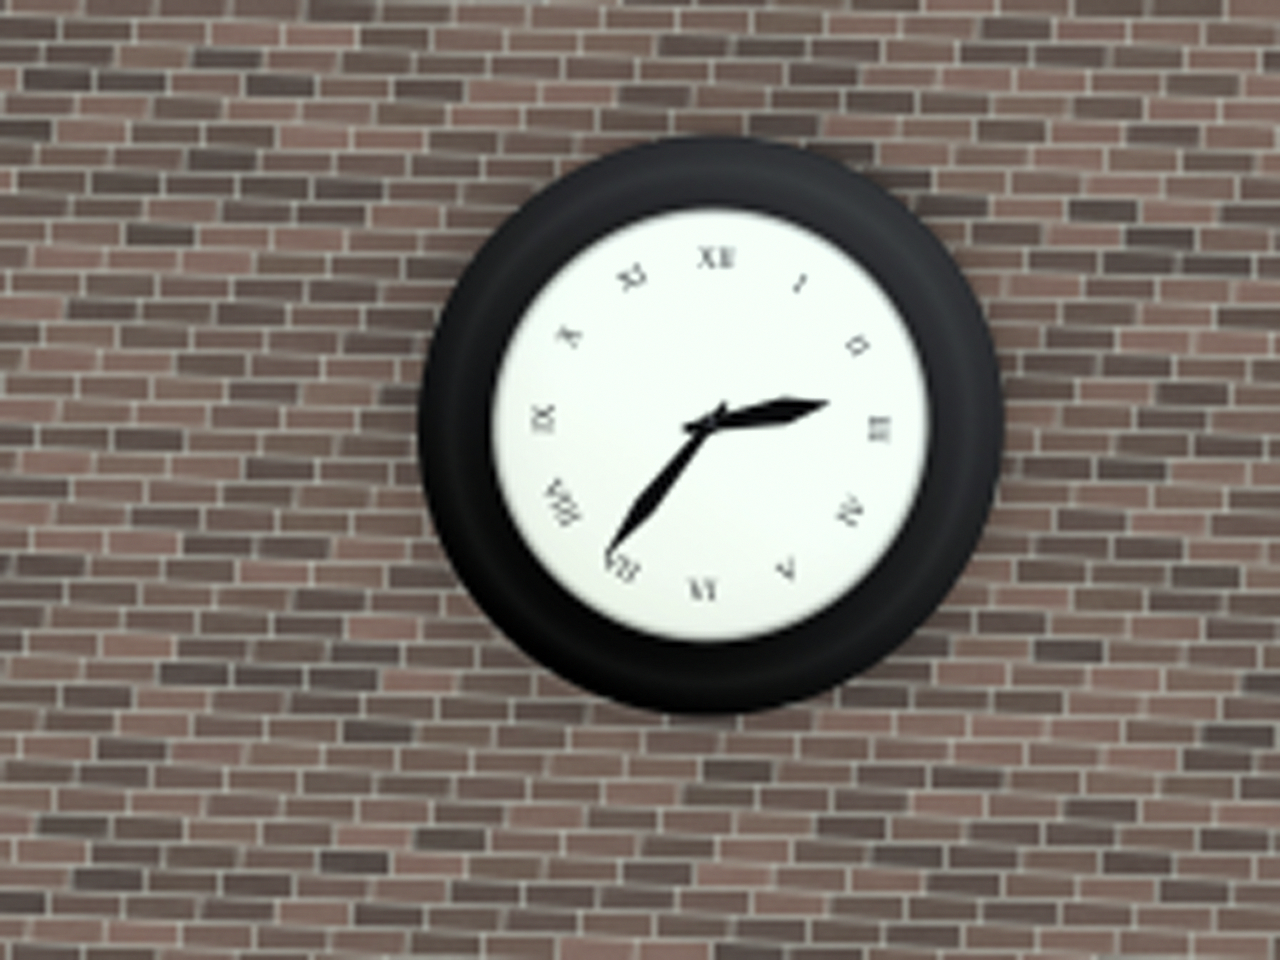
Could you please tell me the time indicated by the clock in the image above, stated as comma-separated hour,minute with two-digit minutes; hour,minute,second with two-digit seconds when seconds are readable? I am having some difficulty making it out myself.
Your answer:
2,36
